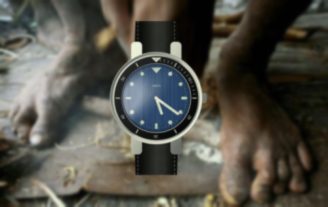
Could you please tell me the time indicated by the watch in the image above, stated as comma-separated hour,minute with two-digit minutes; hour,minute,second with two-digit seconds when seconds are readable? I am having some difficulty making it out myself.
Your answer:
5,21
